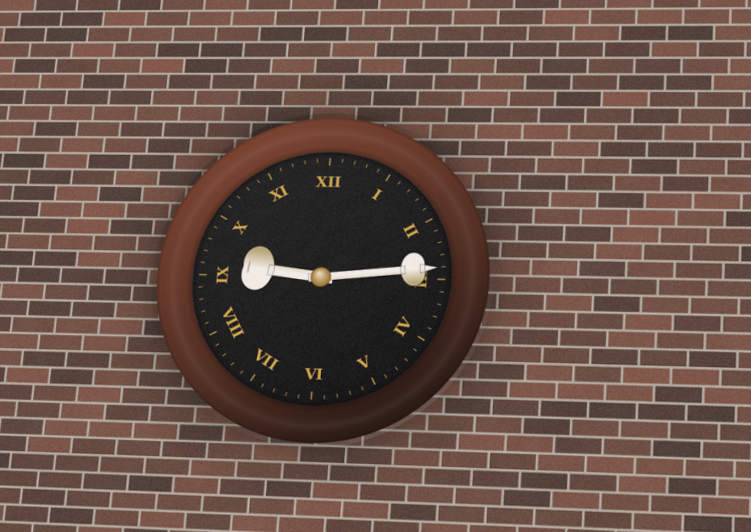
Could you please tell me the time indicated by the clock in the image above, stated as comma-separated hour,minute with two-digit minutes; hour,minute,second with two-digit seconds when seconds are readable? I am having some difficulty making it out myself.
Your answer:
9,14
